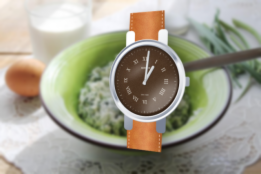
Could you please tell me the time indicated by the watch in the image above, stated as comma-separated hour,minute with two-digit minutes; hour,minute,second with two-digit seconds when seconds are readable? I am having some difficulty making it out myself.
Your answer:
1,01
